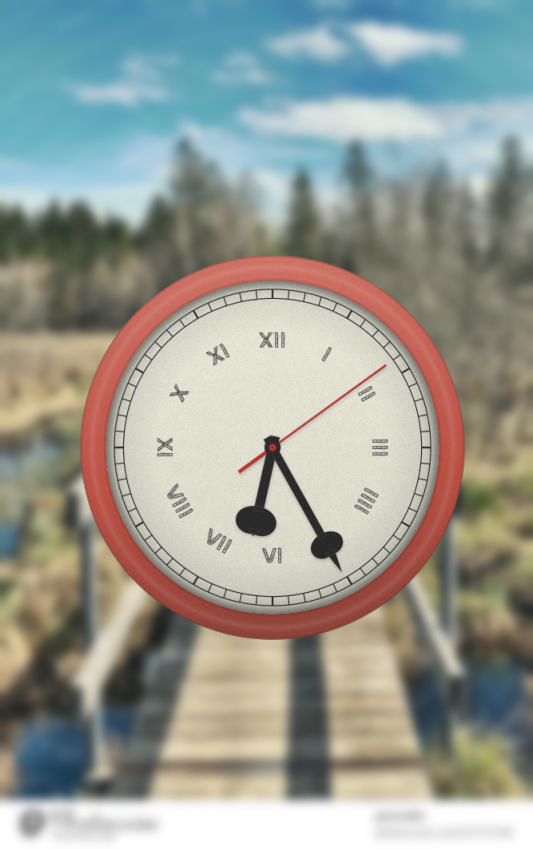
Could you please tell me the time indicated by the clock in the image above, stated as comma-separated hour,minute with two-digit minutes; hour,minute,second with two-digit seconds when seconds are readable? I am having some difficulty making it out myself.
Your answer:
6,25,09
